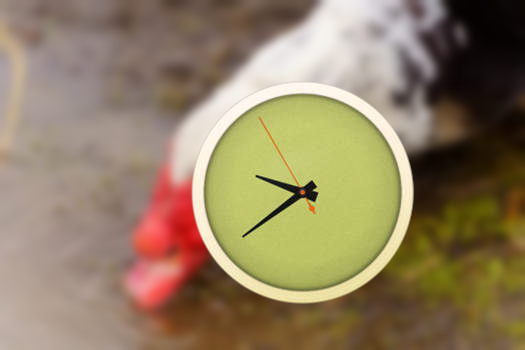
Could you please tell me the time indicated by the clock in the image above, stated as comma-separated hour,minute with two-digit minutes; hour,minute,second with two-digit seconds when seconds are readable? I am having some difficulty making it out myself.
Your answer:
9,38,55
